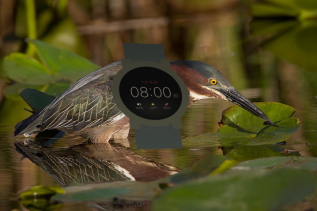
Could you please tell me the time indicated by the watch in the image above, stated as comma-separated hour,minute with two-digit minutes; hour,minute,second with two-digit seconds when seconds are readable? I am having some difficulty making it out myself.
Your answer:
8,00
